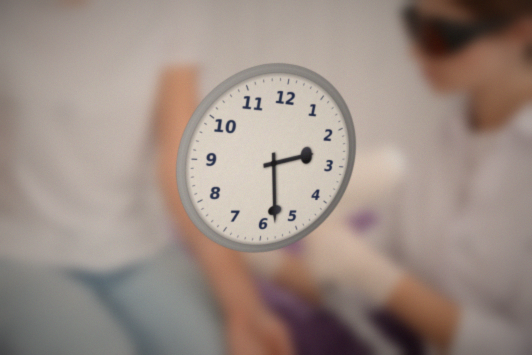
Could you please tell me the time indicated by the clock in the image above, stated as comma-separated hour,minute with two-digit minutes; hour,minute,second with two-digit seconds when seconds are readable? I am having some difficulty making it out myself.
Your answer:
2,28
